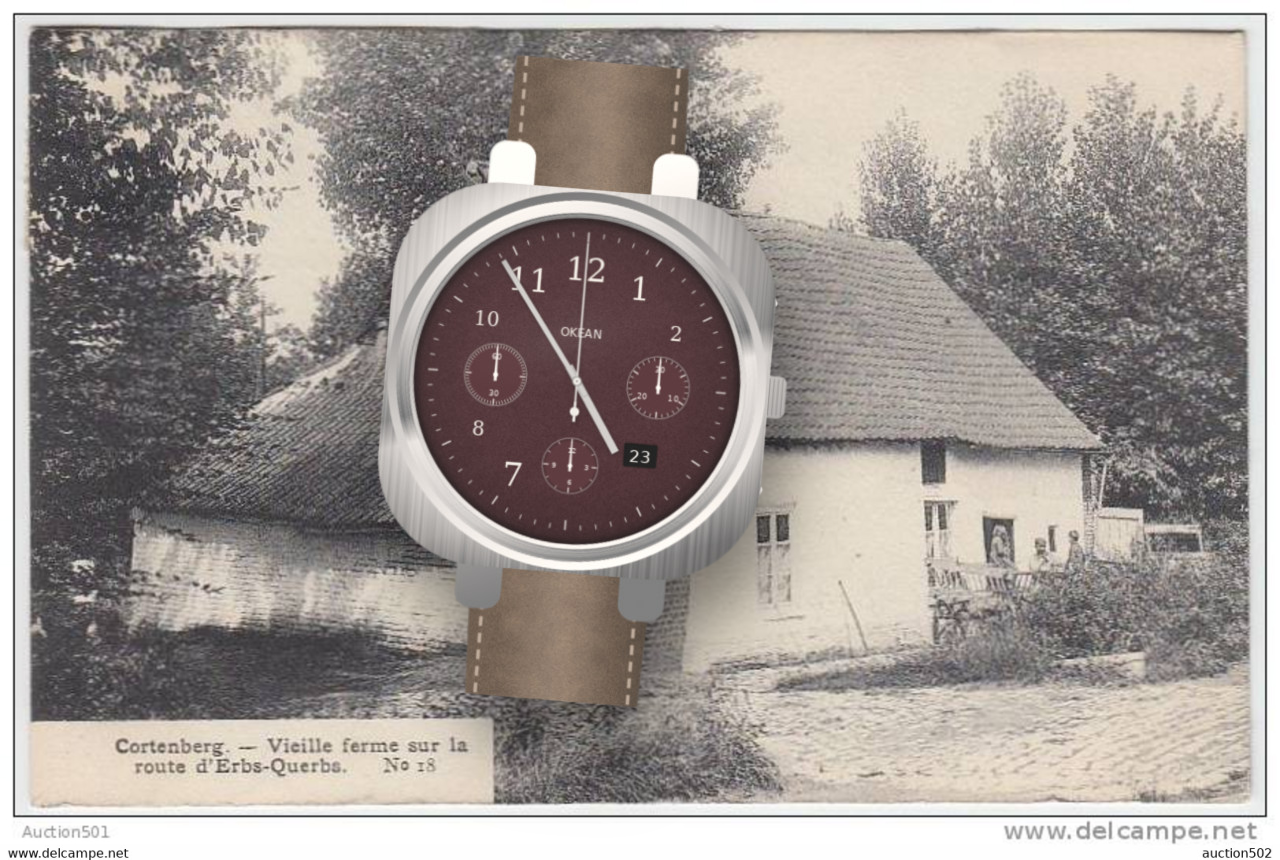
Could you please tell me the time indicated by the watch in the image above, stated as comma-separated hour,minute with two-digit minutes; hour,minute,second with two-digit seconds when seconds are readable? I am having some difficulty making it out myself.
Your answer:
4,54
